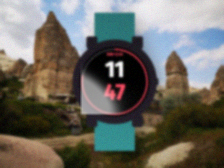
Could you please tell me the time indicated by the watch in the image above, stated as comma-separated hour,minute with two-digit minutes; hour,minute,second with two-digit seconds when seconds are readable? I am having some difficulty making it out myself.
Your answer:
11,47
